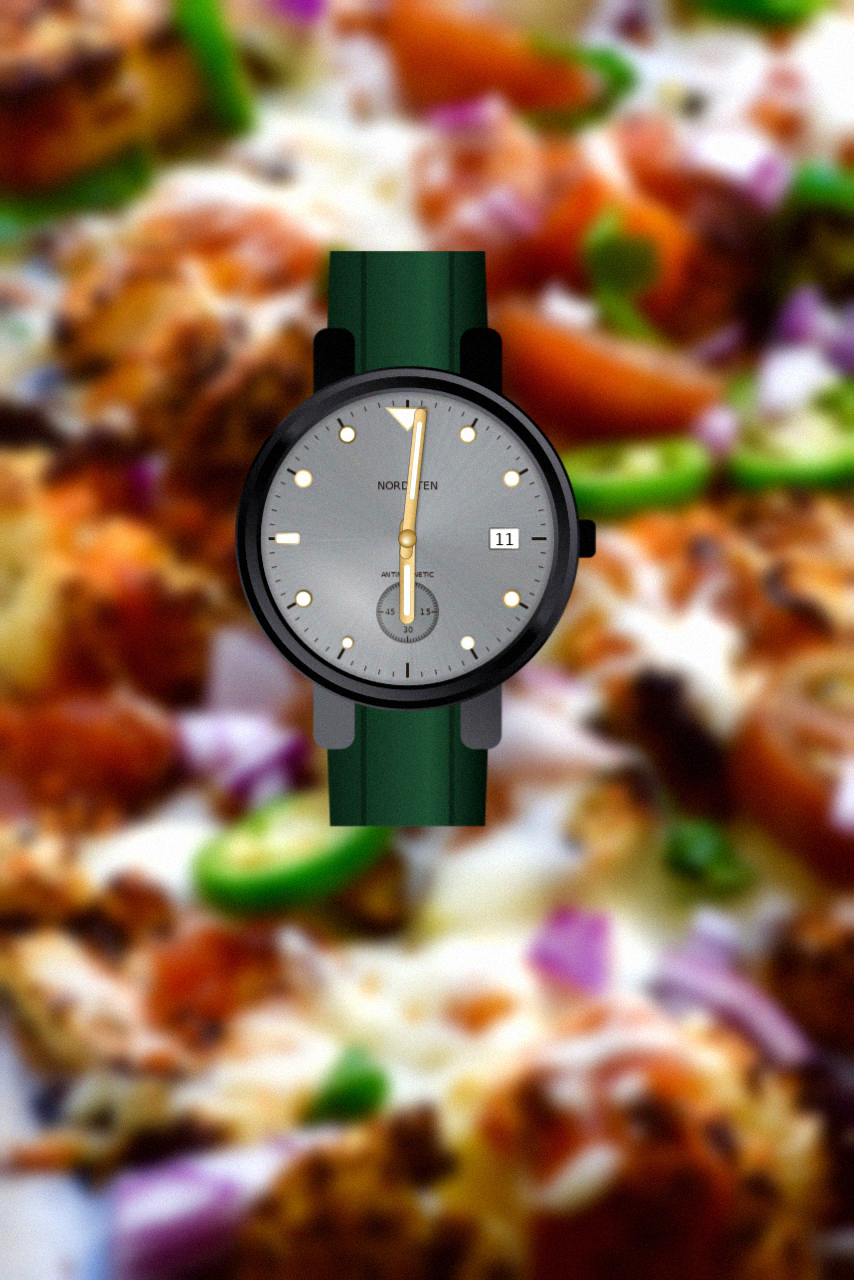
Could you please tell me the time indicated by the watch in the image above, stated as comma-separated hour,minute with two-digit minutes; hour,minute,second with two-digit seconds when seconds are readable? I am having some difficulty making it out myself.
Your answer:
6,01
